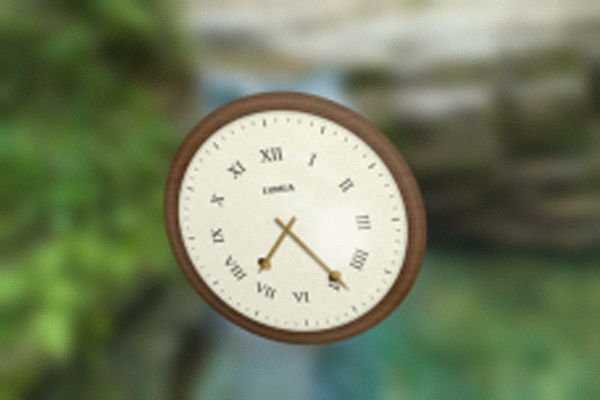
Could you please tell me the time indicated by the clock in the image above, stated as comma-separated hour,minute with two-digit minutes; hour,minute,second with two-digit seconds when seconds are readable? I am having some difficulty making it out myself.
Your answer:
7,24
